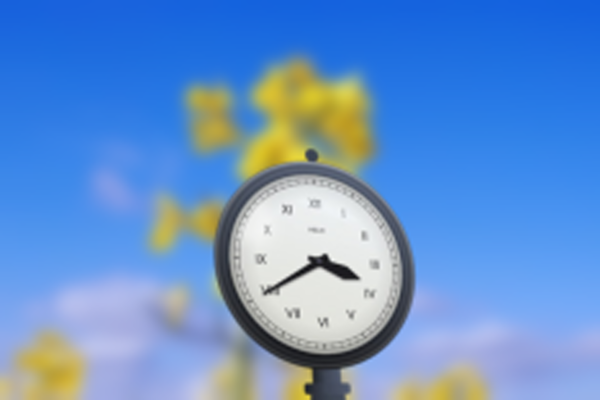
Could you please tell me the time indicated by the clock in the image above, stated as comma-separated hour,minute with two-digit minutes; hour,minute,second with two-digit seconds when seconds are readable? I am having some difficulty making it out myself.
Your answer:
3,40
